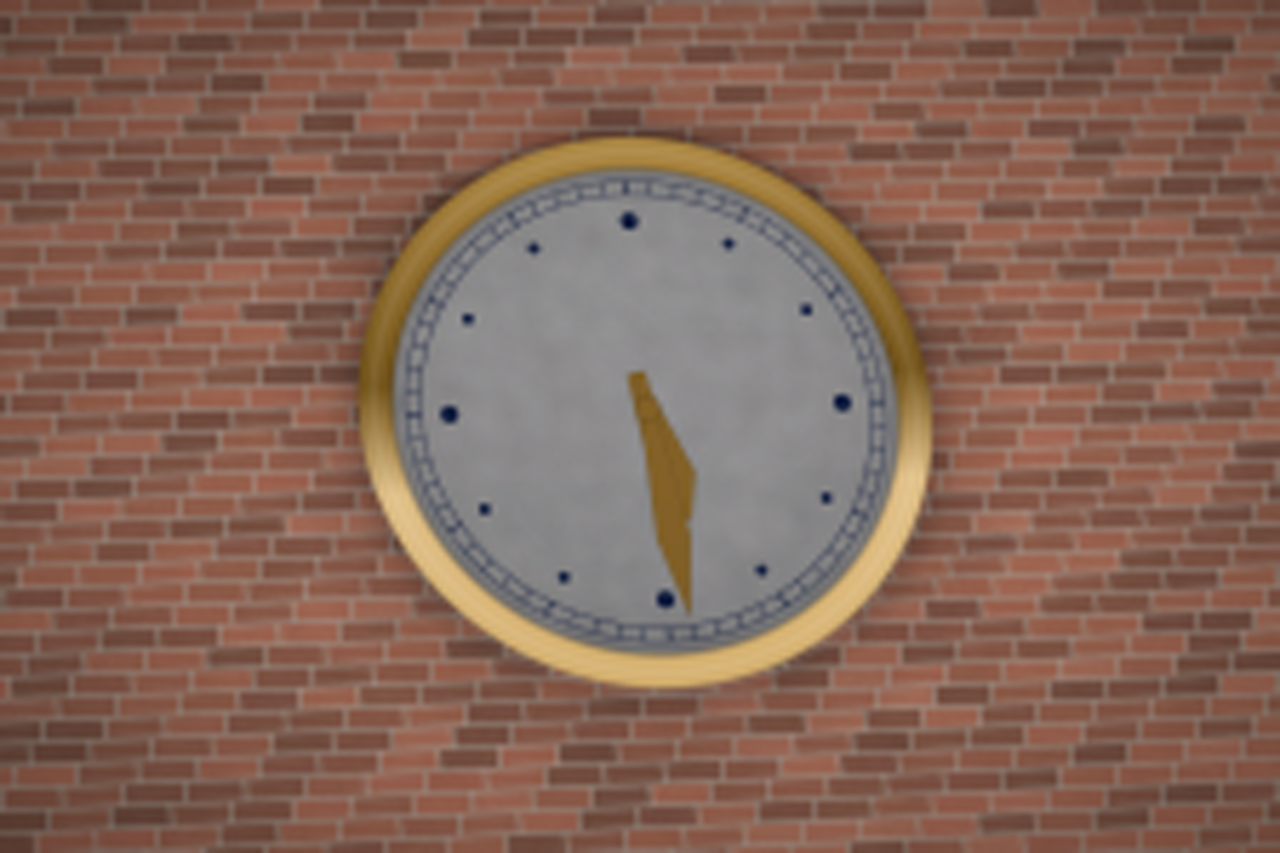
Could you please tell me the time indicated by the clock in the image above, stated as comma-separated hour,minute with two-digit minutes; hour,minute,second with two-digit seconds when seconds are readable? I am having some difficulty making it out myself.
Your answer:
5,29
